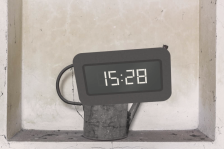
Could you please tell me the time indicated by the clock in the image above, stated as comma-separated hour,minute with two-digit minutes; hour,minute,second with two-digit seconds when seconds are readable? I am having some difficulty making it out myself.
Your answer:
15,28
